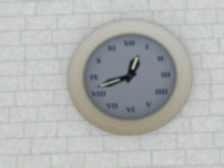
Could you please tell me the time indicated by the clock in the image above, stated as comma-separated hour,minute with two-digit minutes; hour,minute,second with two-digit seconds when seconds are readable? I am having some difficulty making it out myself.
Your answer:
12,42
